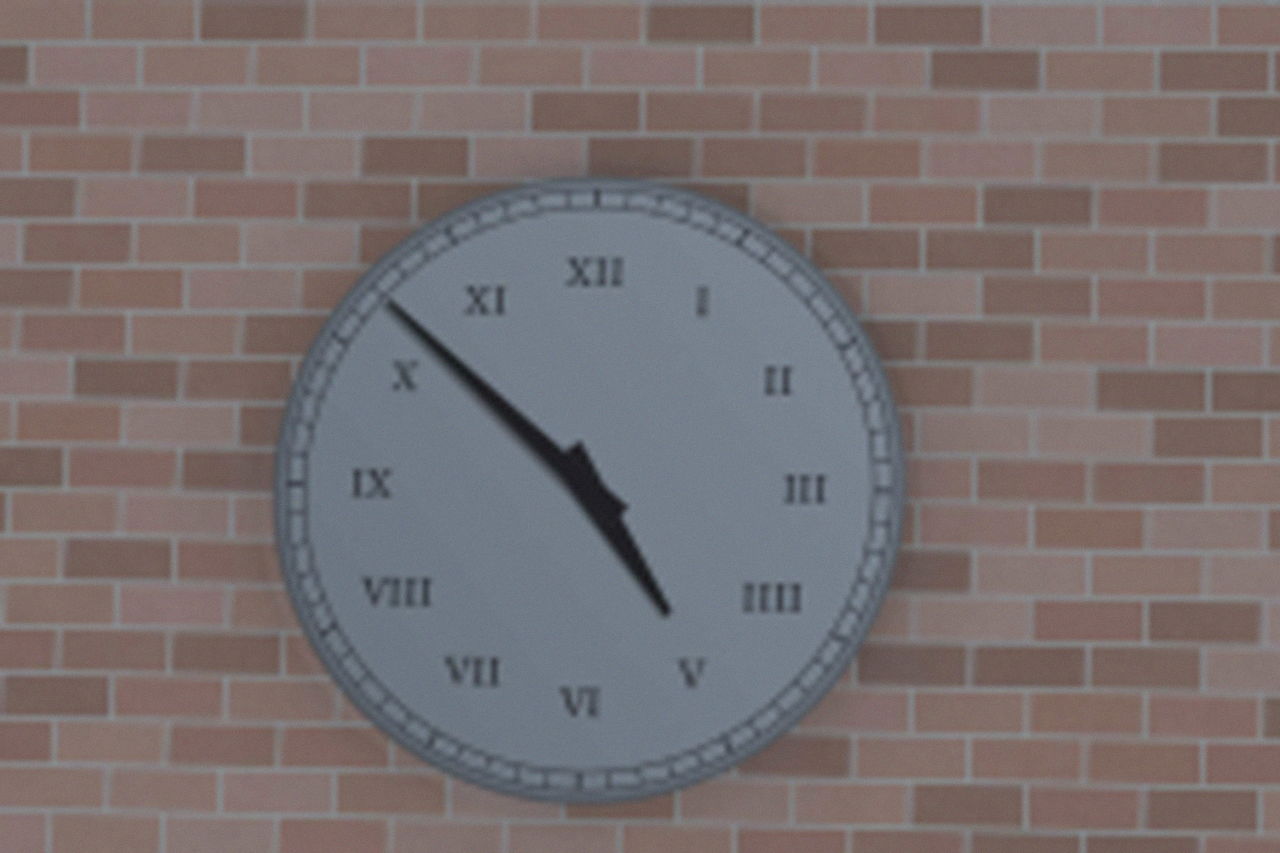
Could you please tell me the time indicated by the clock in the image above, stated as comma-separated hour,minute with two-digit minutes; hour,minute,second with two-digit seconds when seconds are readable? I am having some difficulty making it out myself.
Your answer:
4,52
